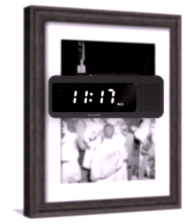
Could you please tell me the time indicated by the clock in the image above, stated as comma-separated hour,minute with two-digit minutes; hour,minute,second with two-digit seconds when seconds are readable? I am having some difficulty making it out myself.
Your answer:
11,17
